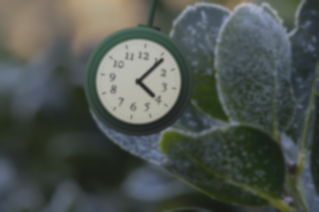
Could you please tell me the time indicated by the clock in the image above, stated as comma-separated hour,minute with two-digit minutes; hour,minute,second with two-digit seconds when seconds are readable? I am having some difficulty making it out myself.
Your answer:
4,06
